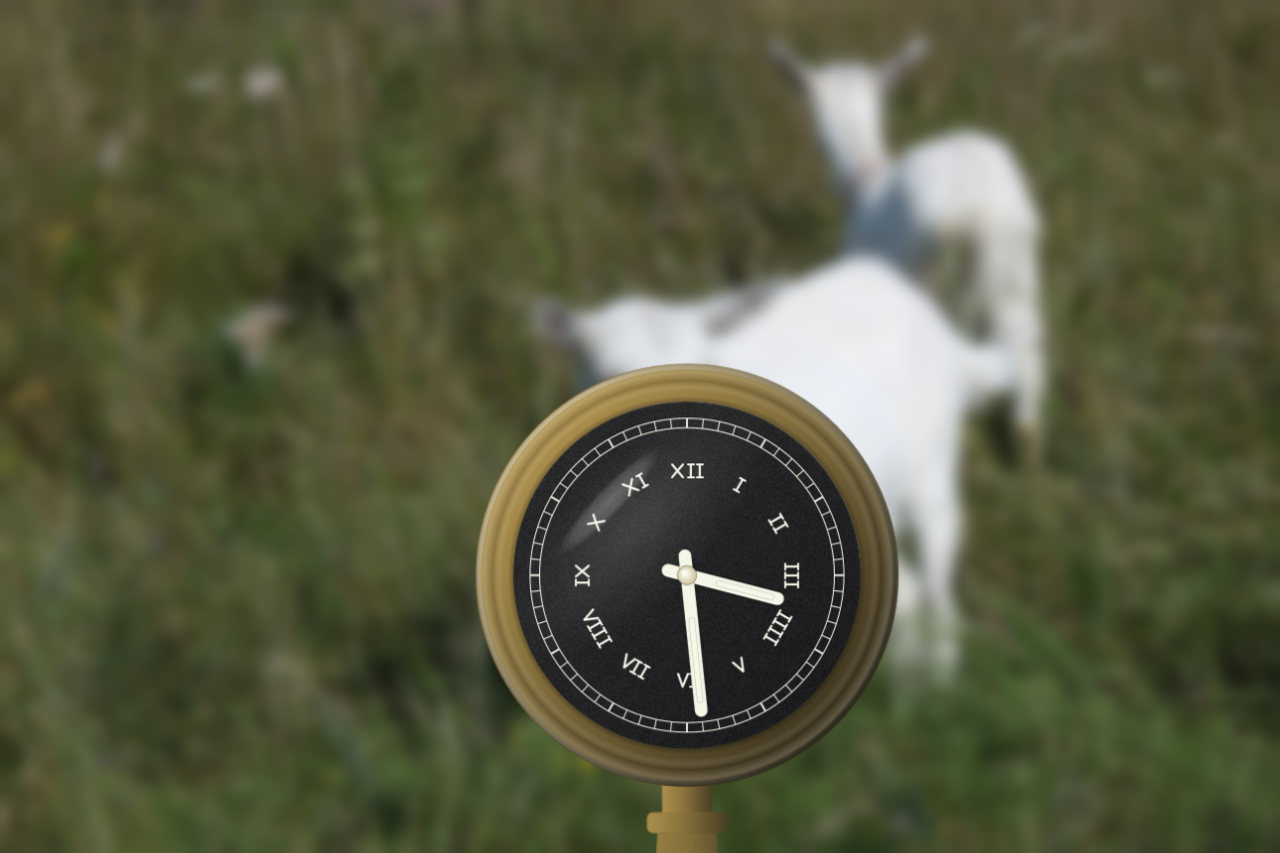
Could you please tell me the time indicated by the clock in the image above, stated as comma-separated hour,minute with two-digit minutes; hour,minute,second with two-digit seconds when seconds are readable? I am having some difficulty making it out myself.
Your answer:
3,29
